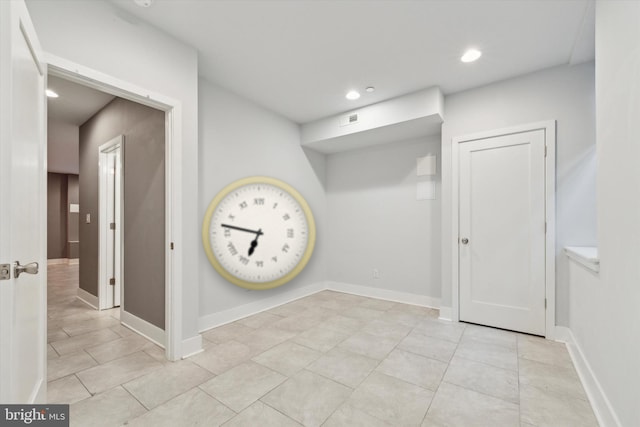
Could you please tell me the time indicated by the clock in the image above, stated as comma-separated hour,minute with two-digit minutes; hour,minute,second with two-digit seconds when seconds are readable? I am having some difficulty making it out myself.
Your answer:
6,47
